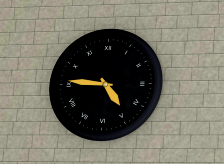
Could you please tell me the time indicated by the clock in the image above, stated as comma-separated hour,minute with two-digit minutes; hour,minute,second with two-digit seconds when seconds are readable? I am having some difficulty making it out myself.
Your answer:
4,46
